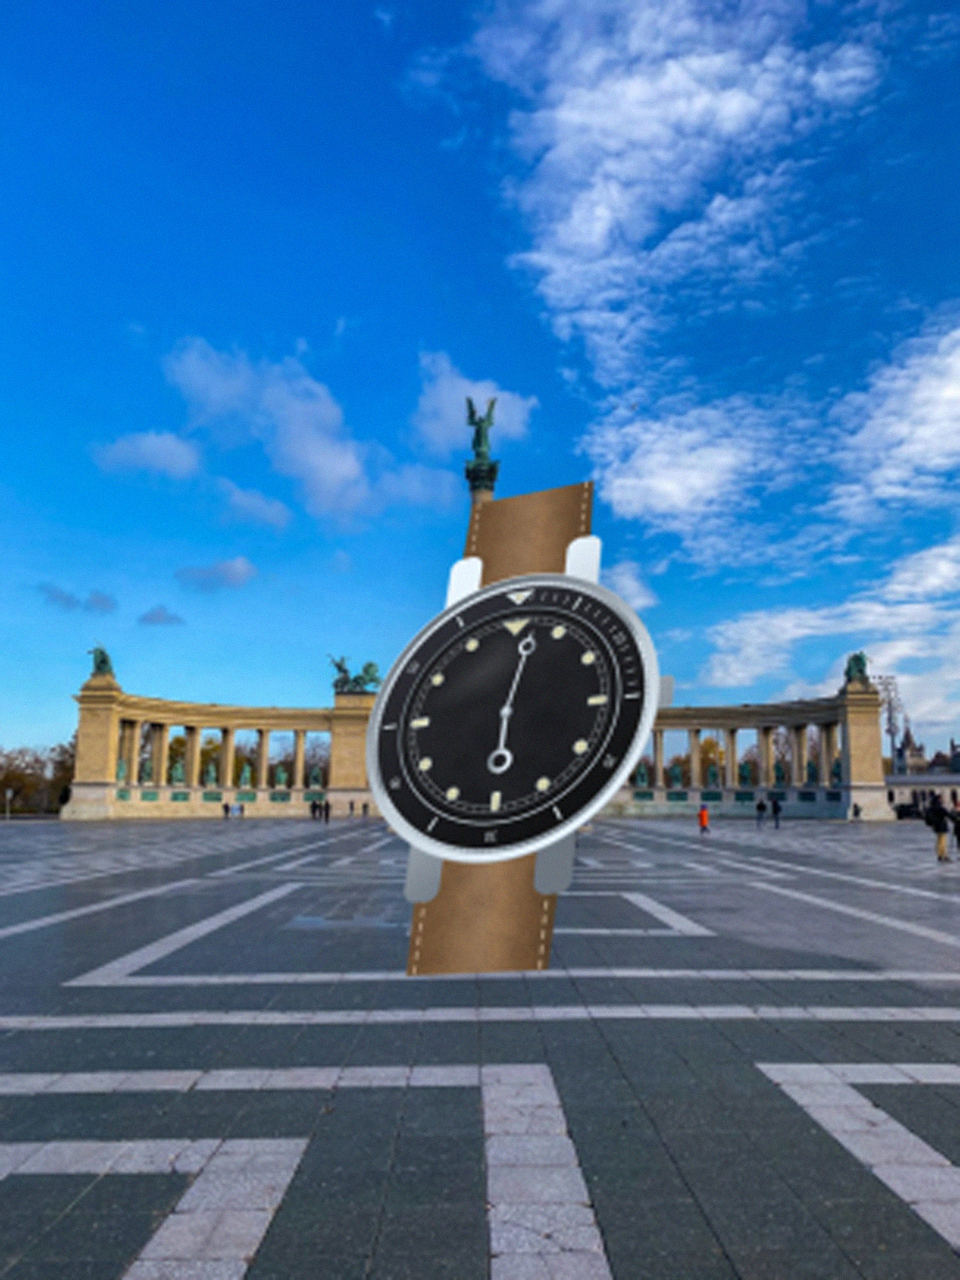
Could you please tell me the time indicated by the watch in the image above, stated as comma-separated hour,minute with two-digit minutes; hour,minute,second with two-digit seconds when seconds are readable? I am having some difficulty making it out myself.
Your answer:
6,02
